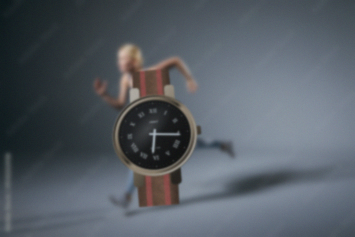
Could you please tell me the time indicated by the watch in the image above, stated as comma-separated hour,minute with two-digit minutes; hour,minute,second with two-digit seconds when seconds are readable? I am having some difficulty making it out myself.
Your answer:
6,16
